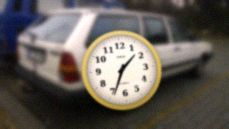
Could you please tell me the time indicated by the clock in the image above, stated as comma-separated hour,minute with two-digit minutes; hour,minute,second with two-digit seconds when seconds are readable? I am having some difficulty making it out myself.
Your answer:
1,34
